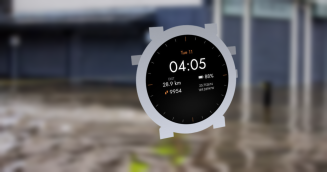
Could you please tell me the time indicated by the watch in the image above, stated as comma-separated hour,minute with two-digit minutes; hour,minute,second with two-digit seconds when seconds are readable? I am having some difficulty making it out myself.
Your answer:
4,05
